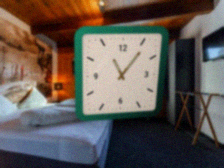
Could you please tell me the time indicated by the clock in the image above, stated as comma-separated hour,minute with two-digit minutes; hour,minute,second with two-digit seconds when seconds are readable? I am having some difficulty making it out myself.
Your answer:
11,06
